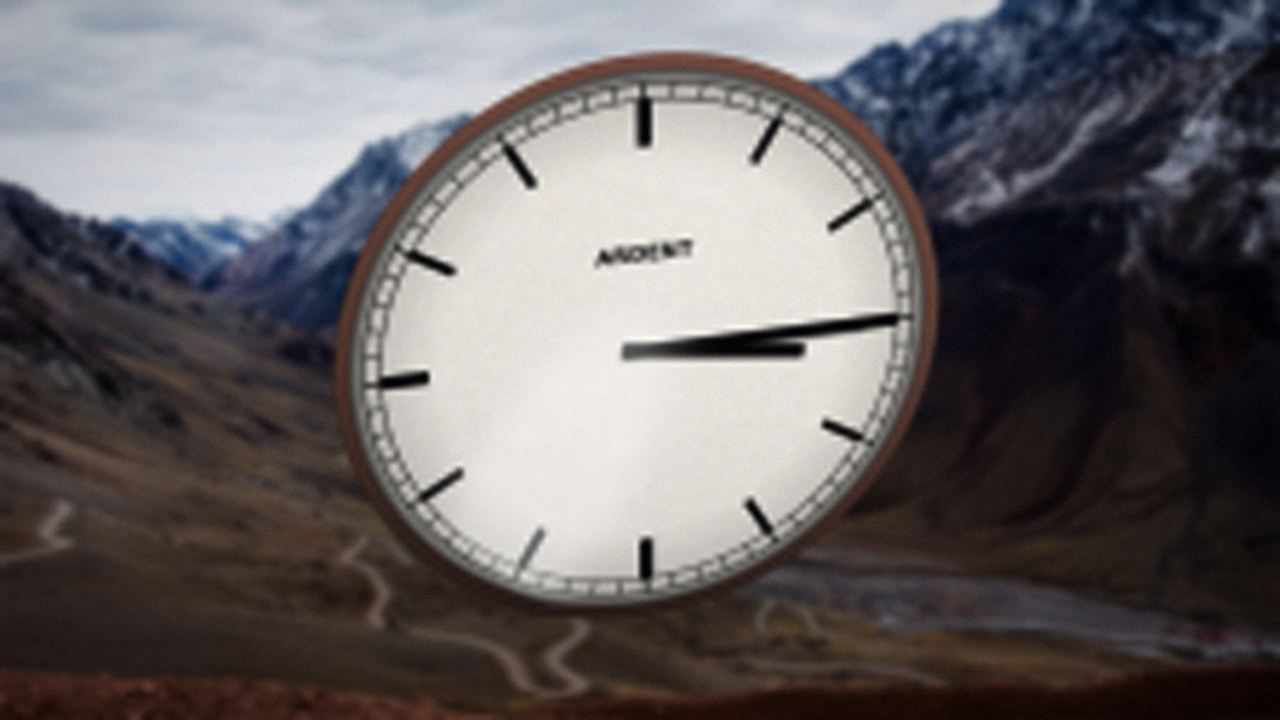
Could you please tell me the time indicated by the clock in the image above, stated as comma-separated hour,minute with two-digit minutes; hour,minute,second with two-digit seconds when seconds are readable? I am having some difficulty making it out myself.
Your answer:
3,15
